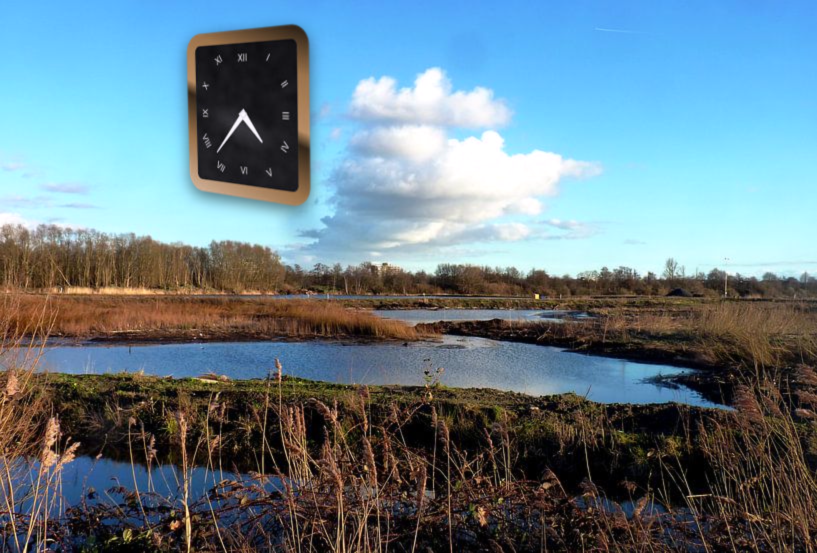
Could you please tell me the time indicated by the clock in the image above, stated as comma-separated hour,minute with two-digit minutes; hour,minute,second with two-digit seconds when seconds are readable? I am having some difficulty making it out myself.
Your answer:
4,37
